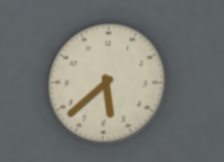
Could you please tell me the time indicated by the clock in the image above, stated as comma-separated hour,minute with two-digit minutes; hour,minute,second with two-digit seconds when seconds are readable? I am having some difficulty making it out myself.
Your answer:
5,38
